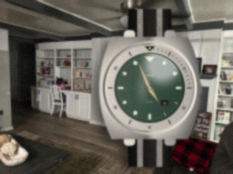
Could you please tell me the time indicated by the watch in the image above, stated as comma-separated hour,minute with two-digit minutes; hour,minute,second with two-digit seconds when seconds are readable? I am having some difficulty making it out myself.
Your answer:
4,56
